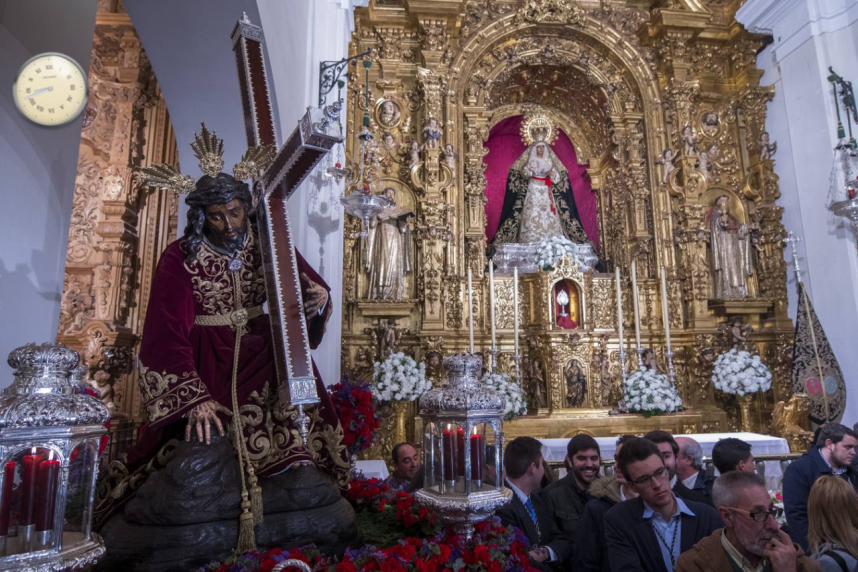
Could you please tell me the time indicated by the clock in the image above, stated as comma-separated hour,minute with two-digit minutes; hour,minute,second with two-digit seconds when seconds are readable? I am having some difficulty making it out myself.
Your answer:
8,42
